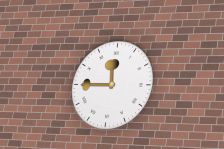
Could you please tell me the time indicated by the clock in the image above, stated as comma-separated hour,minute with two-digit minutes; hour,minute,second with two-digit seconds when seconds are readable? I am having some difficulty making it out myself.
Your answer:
11,45
